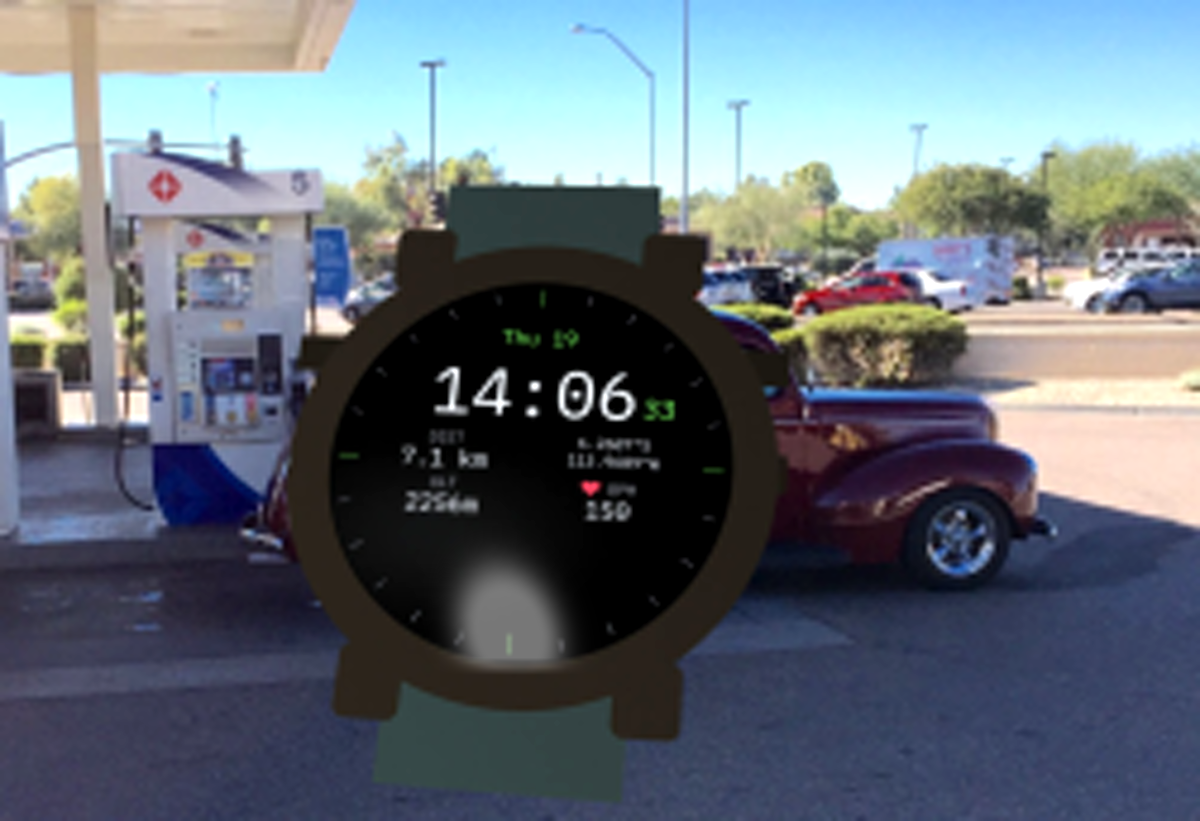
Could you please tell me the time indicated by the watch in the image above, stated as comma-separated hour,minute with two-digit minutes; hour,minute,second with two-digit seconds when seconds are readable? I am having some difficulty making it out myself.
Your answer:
14,06
